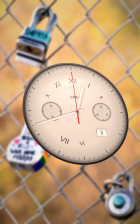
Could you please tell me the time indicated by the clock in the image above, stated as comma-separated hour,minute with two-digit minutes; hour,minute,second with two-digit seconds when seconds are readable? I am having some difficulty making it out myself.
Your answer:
12,42
